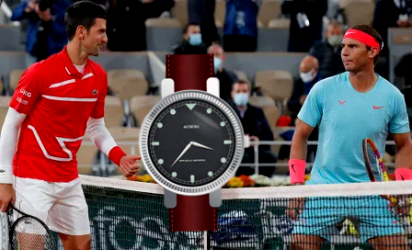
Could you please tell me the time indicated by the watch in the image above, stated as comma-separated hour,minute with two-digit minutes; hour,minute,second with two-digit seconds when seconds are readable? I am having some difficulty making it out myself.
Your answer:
3,37
